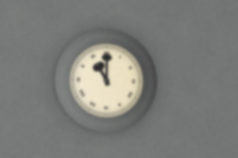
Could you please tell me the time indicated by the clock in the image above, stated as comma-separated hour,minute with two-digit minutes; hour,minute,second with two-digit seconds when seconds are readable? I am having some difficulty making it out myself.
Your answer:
11,00
